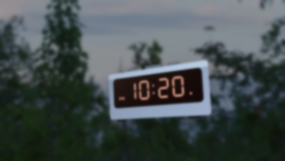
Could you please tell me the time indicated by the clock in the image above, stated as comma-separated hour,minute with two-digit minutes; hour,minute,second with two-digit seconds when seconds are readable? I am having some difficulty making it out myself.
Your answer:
10,20
